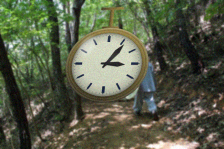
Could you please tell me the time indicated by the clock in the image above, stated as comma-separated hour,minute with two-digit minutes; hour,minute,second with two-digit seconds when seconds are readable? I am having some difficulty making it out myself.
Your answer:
3,06
